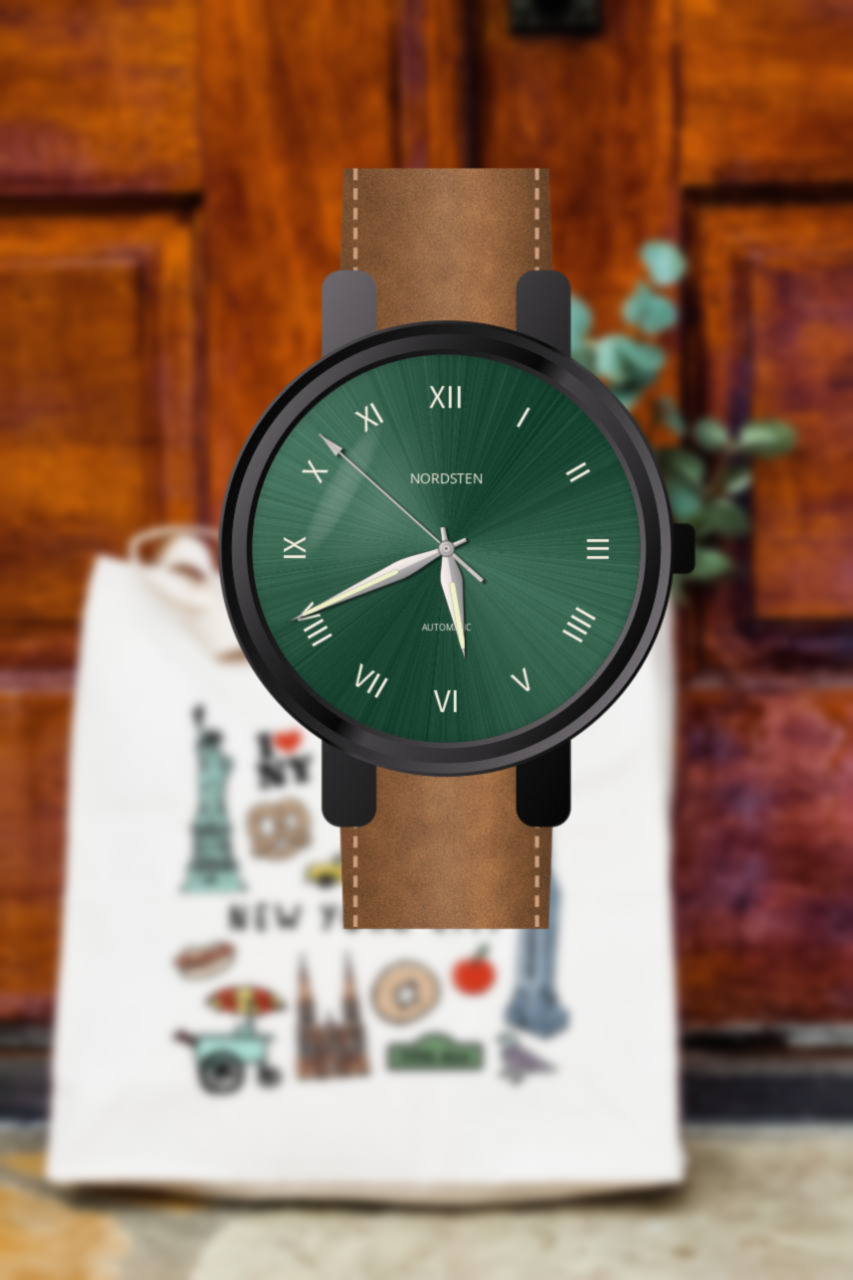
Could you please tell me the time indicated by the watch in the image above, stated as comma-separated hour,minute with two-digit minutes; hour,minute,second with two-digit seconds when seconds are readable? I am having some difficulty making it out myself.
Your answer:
5,40,52
